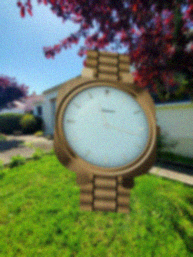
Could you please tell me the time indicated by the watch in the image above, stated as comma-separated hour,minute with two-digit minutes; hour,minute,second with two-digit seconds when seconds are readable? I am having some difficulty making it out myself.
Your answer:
11,17
